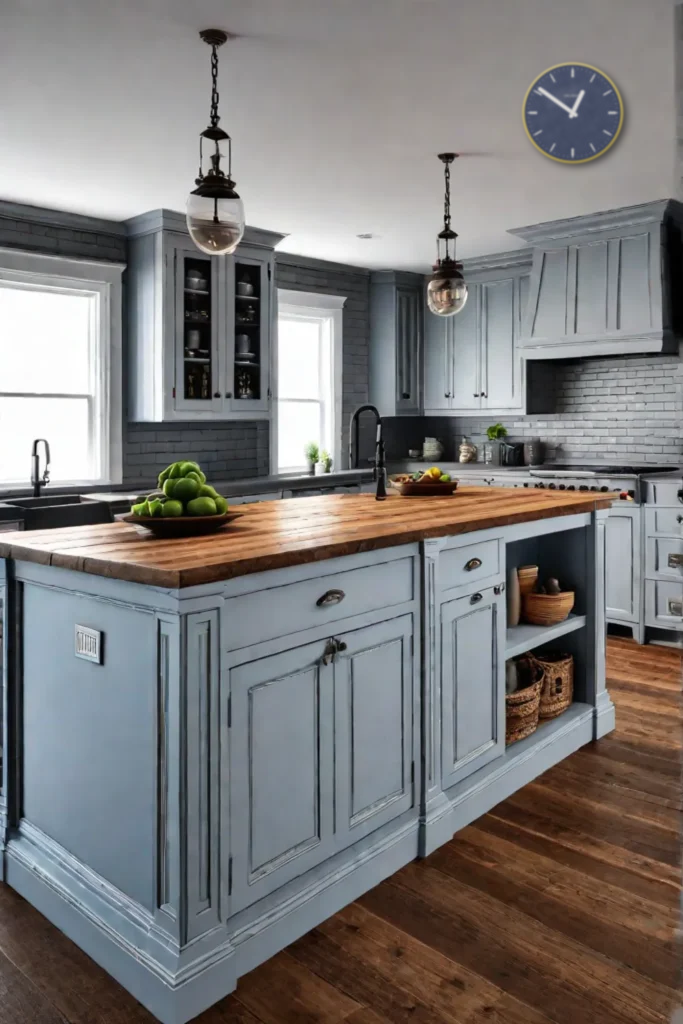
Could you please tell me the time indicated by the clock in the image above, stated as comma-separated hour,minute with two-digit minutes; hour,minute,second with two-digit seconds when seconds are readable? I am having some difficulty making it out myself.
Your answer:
12,51
